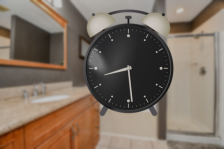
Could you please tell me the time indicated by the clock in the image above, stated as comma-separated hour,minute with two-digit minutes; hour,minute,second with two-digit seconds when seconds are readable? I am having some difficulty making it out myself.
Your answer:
8,29
